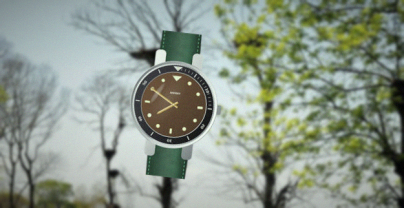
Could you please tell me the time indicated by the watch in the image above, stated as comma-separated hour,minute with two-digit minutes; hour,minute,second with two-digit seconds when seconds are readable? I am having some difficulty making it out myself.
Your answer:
7,50
